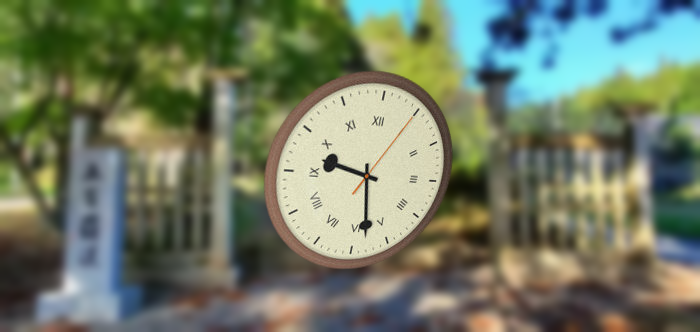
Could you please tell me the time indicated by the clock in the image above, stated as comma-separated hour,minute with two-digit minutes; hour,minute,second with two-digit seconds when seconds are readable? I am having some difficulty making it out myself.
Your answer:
9,28,05
